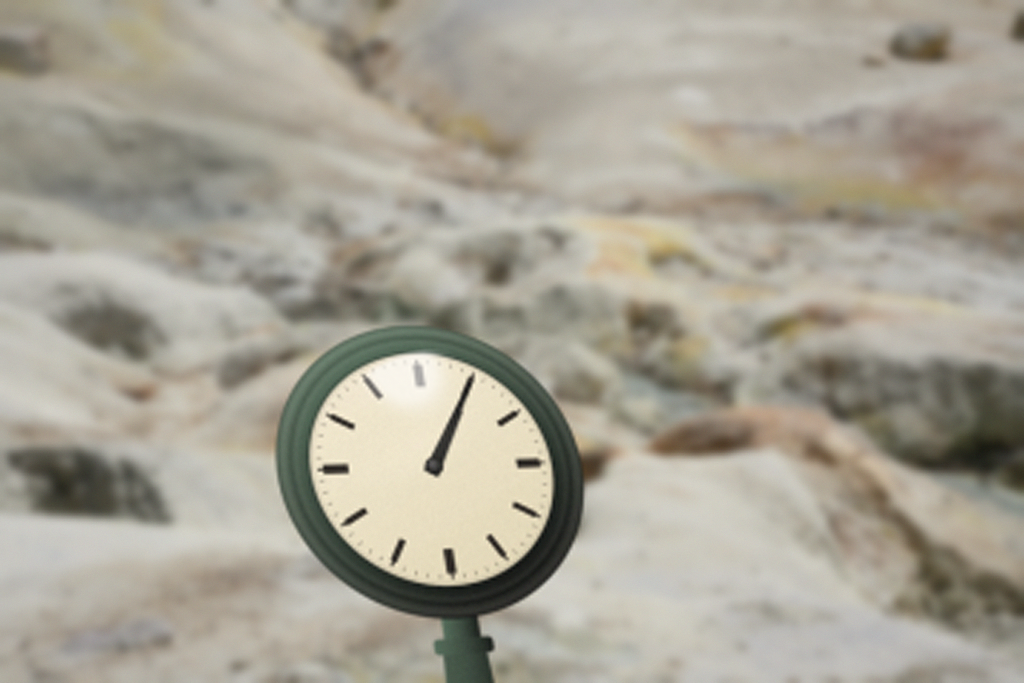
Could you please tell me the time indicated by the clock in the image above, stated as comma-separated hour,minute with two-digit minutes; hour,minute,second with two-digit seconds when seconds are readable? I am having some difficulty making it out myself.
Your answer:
1,05
